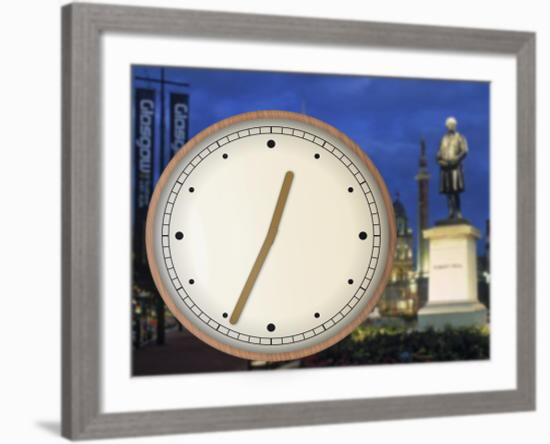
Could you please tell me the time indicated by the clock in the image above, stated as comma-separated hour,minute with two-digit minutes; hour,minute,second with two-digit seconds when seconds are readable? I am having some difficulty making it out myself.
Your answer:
12,34
